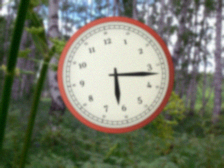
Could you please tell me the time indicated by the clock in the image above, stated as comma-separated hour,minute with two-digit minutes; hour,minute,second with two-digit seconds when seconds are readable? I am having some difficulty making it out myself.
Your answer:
6,17
